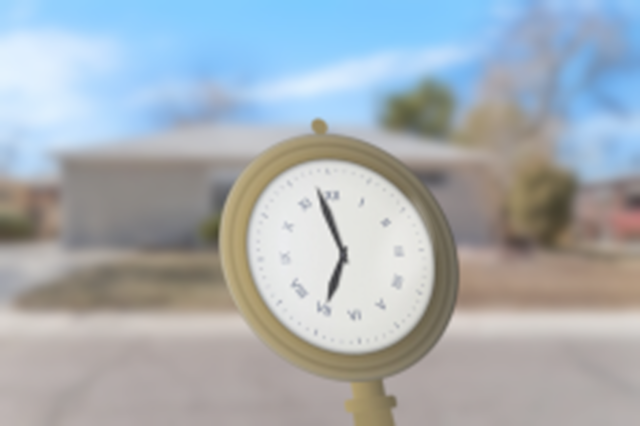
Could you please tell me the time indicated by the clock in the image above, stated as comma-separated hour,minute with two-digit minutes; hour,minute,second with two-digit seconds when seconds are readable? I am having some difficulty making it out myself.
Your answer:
6,58
